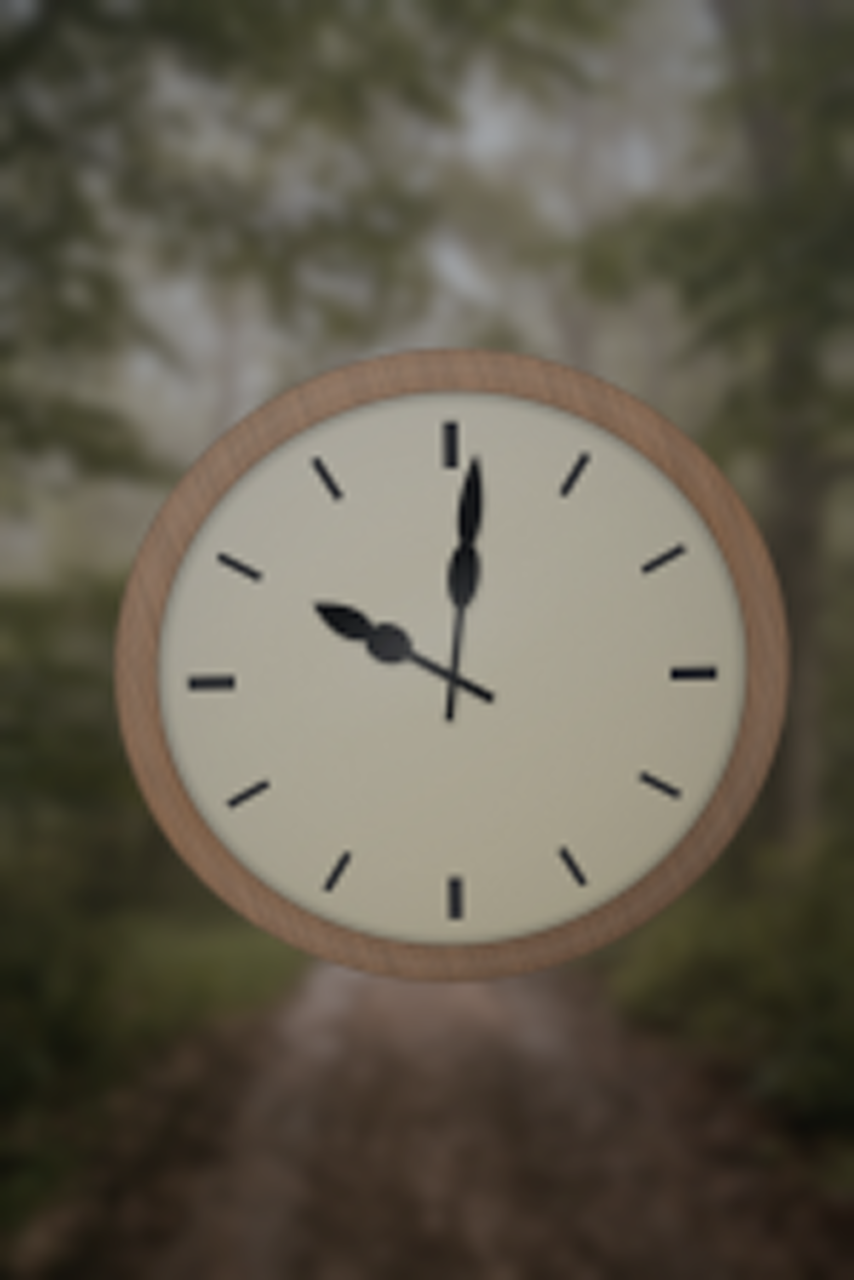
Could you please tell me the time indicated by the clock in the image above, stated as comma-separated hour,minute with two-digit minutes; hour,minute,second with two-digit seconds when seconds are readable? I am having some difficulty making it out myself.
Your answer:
10,01
